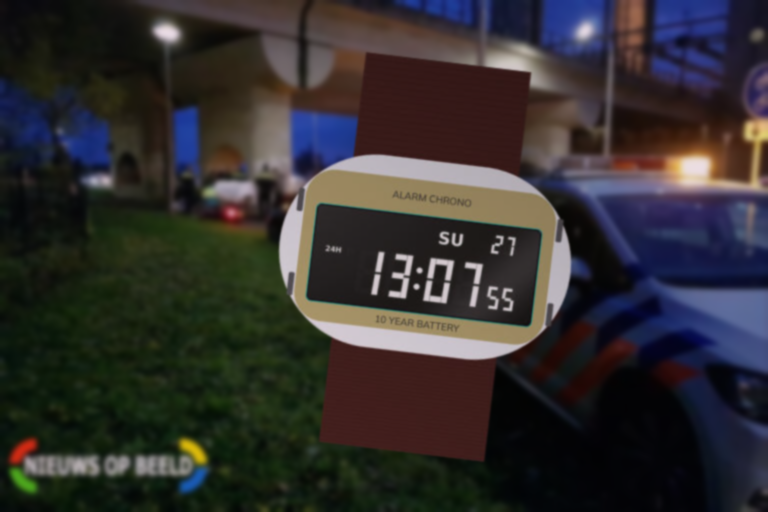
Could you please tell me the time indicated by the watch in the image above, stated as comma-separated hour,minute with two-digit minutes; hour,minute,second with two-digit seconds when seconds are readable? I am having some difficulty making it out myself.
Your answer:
13,07,55
